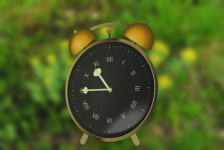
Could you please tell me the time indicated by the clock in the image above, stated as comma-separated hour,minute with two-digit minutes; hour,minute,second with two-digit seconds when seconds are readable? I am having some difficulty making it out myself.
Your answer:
10,45
